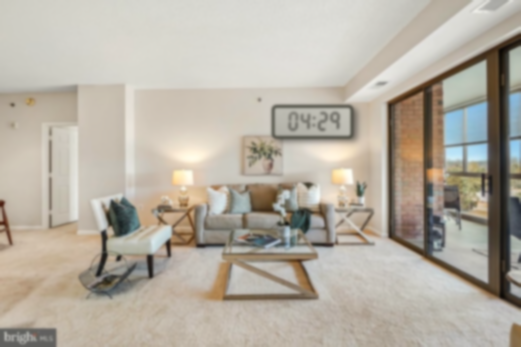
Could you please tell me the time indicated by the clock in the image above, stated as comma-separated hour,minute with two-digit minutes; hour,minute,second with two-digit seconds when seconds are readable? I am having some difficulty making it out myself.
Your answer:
4,29
